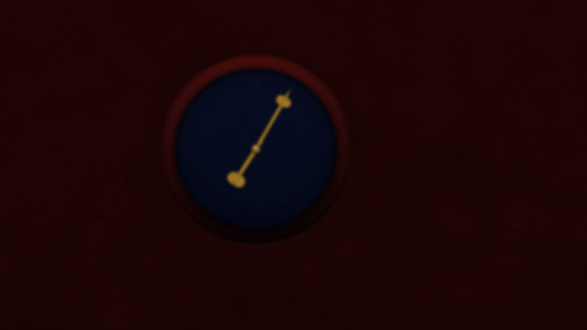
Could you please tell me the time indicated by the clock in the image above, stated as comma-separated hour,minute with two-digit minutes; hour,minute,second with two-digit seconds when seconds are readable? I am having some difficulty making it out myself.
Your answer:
7,05
